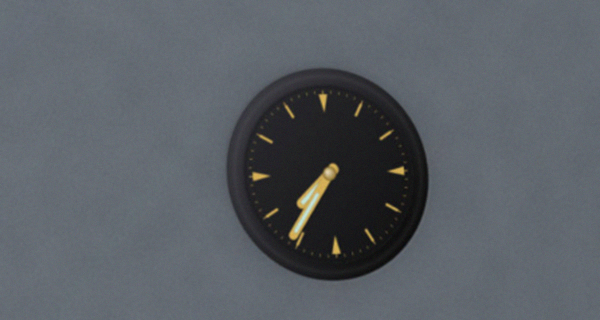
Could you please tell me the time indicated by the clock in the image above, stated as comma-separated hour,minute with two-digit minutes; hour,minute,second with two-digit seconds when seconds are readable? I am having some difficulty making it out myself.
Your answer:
7,36
